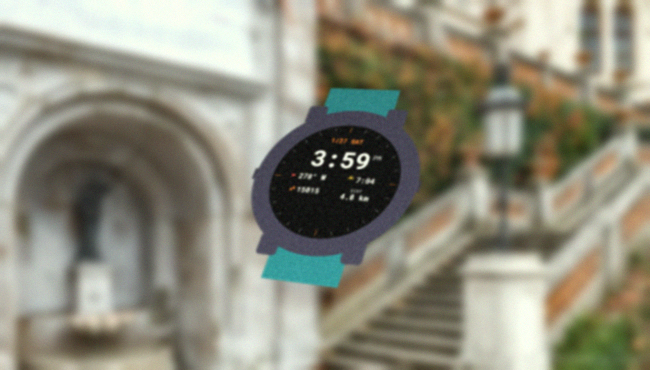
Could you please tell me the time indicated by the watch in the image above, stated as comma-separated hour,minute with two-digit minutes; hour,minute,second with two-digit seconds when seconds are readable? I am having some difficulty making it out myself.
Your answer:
3,59
